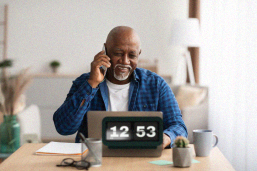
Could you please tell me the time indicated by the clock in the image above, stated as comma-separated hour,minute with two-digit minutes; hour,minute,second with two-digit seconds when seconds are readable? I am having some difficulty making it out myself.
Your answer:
12,53
